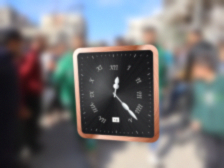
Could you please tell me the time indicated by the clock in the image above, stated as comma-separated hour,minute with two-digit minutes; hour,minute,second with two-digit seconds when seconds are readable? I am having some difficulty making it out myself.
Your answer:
12,23
